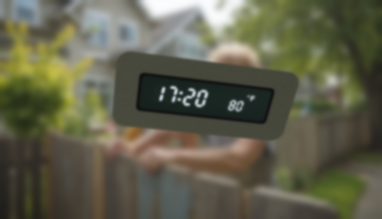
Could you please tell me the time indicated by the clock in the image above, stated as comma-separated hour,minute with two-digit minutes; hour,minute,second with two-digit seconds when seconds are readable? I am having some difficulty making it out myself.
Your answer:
17,20
